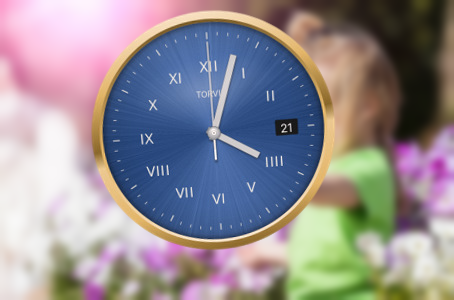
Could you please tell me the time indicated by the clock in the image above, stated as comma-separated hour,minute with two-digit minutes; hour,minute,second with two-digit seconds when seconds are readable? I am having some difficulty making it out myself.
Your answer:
4,03,00
